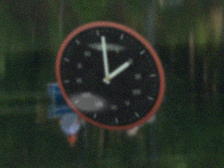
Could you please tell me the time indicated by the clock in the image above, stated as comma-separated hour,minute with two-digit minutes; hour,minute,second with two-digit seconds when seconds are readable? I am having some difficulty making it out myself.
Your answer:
2,01
